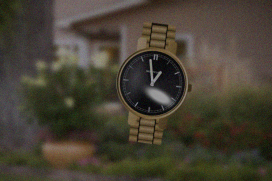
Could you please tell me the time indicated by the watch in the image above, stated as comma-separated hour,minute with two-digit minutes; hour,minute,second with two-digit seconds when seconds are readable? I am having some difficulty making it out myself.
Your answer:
12,58
